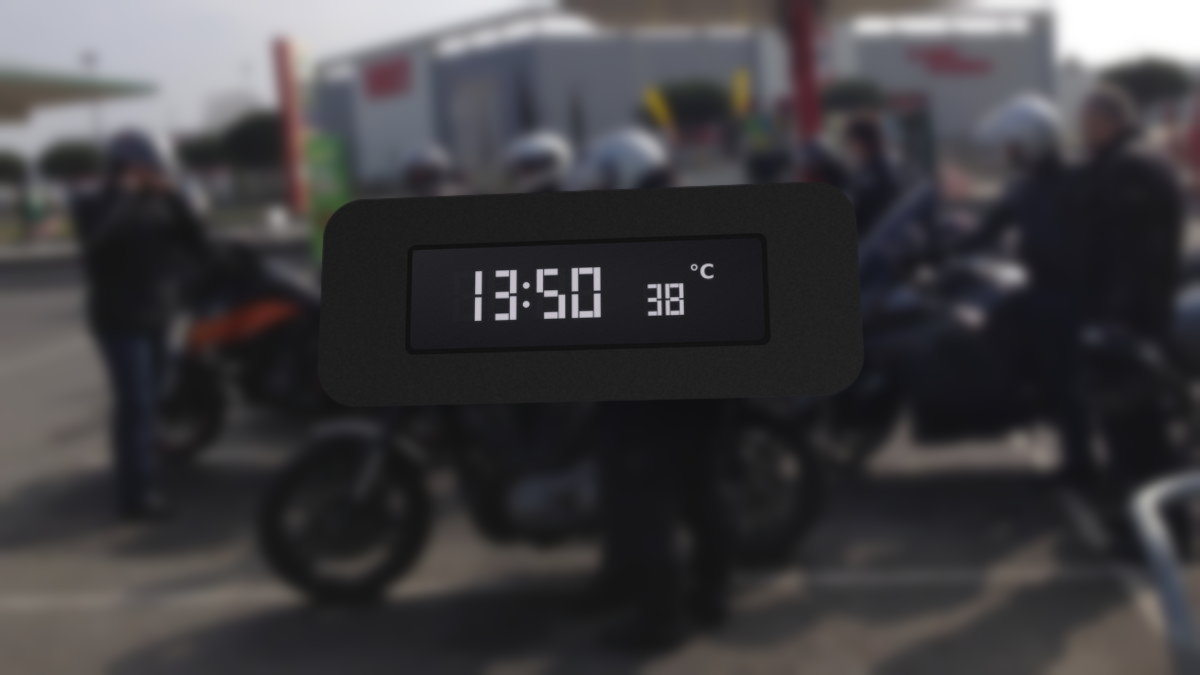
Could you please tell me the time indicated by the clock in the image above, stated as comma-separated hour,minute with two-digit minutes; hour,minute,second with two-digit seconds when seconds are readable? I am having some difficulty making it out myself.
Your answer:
13,50
